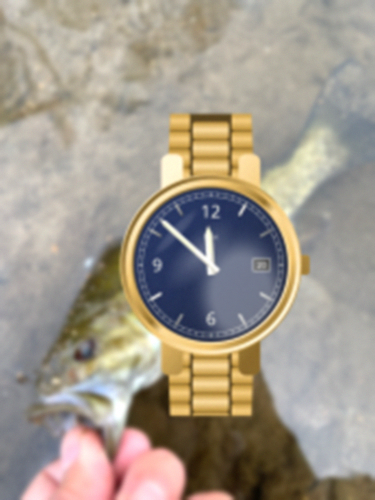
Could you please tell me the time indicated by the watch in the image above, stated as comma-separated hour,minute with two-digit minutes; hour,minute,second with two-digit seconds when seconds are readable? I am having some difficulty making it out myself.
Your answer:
11,52
